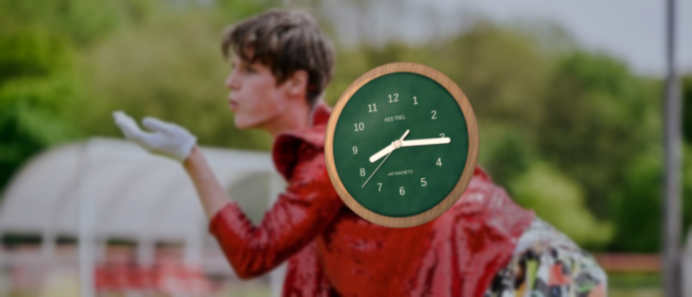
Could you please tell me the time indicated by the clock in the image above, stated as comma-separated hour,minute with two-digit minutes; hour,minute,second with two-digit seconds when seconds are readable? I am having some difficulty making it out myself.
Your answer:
8,15,38
